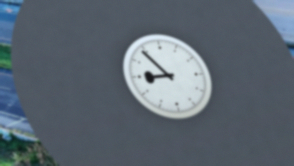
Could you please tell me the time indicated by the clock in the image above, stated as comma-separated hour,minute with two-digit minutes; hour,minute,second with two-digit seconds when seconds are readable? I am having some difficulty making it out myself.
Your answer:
8,54
